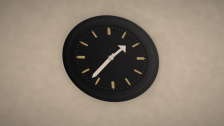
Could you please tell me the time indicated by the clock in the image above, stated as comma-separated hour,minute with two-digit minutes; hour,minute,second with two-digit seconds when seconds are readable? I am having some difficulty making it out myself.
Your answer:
1,37
